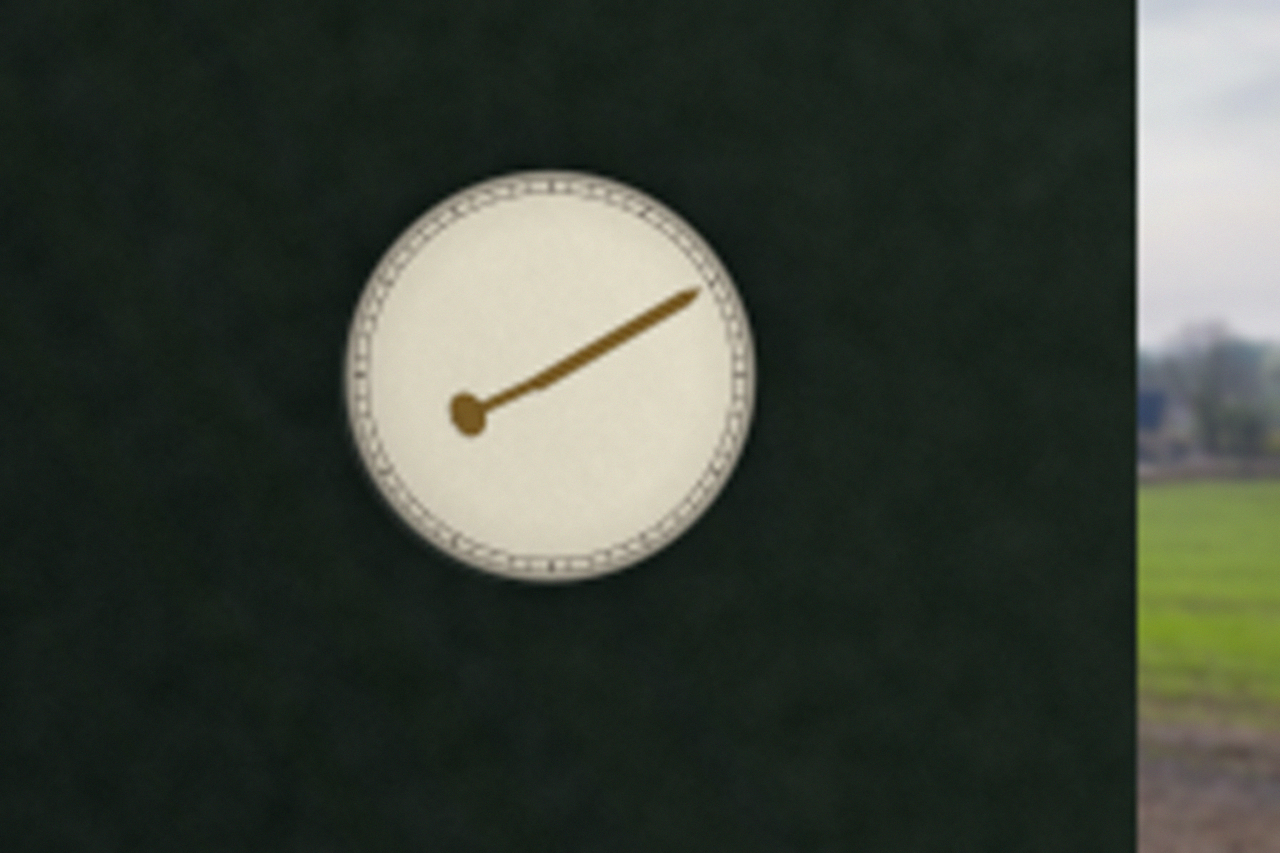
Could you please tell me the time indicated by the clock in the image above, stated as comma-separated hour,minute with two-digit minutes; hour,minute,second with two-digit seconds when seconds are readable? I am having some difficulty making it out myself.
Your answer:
8,10
